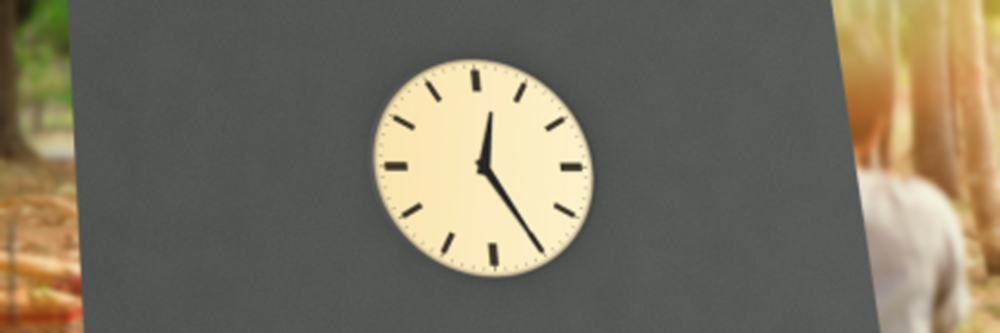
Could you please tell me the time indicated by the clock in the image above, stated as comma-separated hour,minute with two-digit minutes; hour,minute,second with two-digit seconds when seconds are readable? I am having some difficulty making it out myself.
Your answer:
12,25
